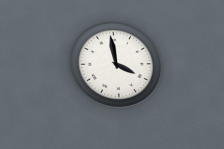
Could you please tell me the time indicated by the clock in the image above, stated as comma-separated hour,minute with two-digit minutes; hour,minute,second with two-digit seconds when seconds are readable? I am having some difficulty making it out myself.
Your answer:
3,59
